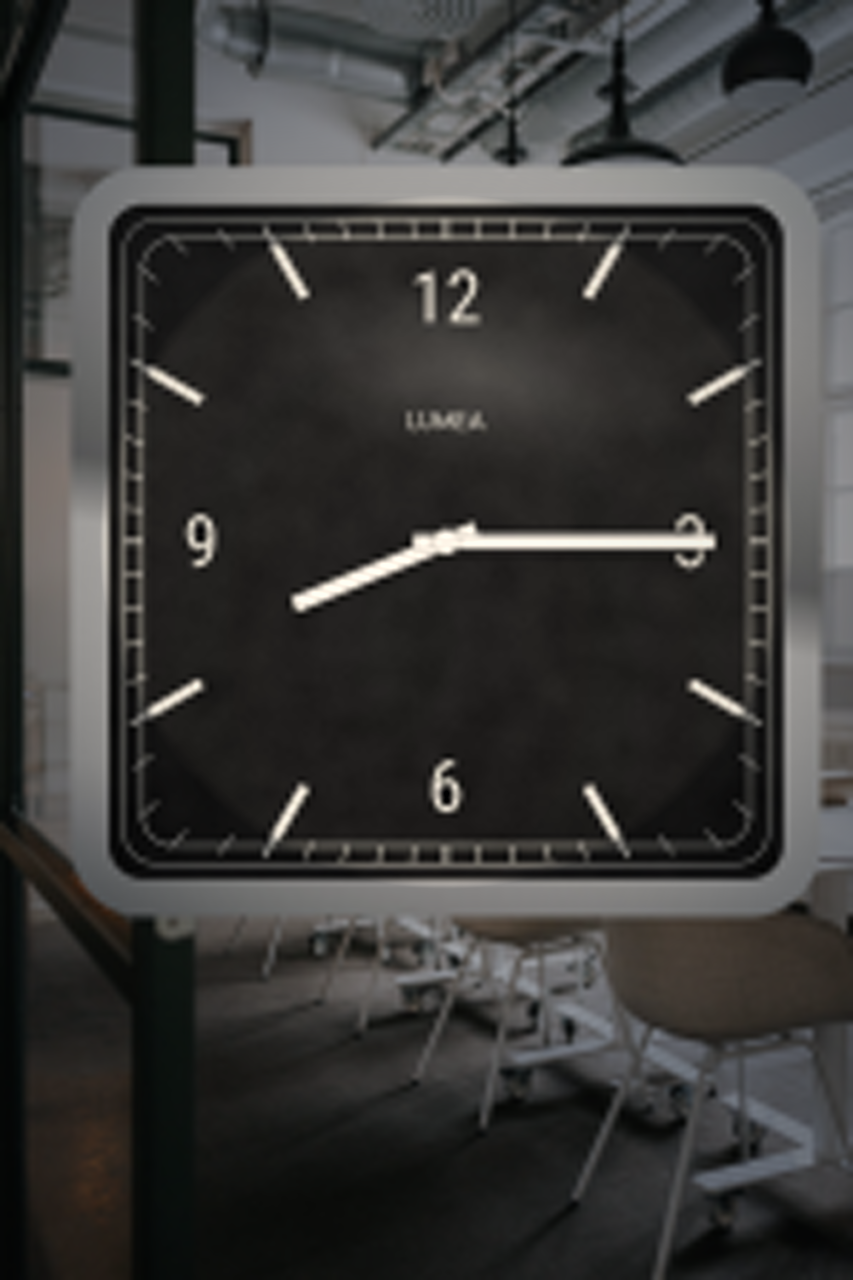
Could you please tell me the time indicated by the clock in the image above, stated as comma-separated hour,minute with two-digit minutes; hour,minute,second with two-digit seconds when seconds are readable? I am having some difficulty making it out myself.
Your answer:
8,15
